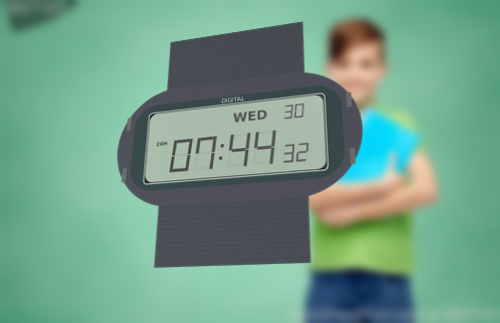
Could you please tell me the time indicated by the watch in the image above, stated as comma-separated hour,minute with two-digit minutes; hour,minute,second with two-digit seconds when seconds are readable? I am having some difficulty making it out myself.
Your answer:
7,44,32
